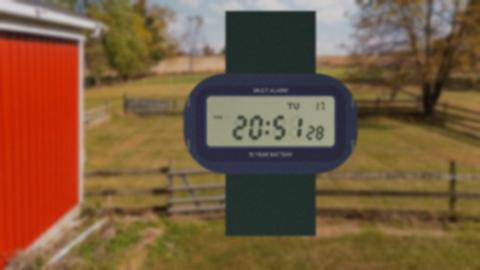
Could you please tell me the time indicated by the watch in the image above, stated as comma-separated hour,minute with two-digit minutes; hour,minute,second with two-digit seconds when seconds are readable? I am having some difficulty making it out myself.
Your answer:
20,51,28
